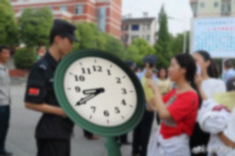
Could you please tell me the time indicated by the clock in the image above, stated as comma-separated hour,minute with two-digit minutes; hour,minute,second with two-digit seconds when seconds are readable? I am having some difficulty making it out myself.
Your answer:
8,40
